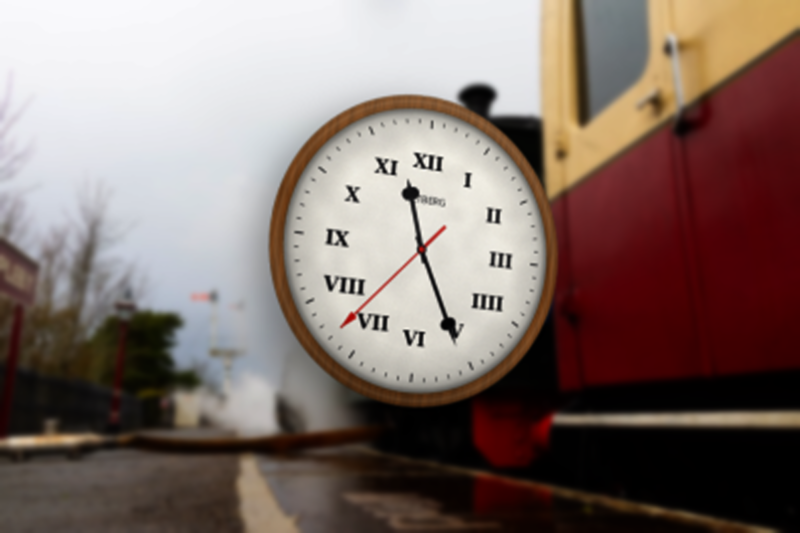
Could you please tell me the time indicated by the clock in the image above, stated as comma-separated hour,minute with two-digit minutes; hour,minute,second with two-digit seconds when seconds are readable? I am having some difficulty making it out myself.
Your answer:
11,25,37
